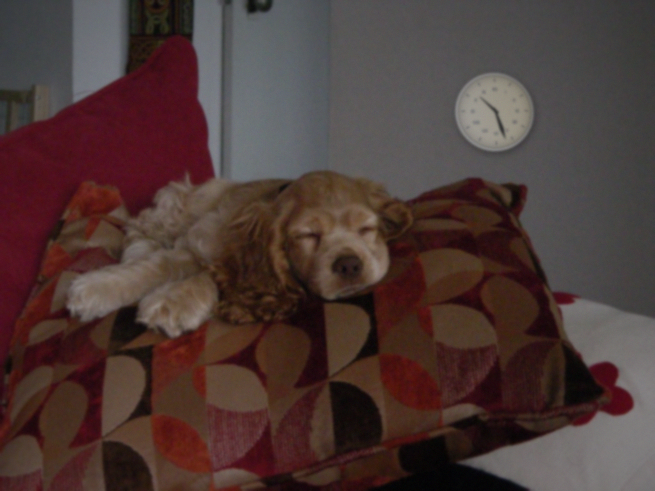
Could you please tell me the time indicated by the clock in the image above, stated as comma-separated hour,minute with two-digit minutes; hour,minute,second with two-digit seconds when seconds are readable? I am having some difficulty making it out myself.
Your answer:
10,27
